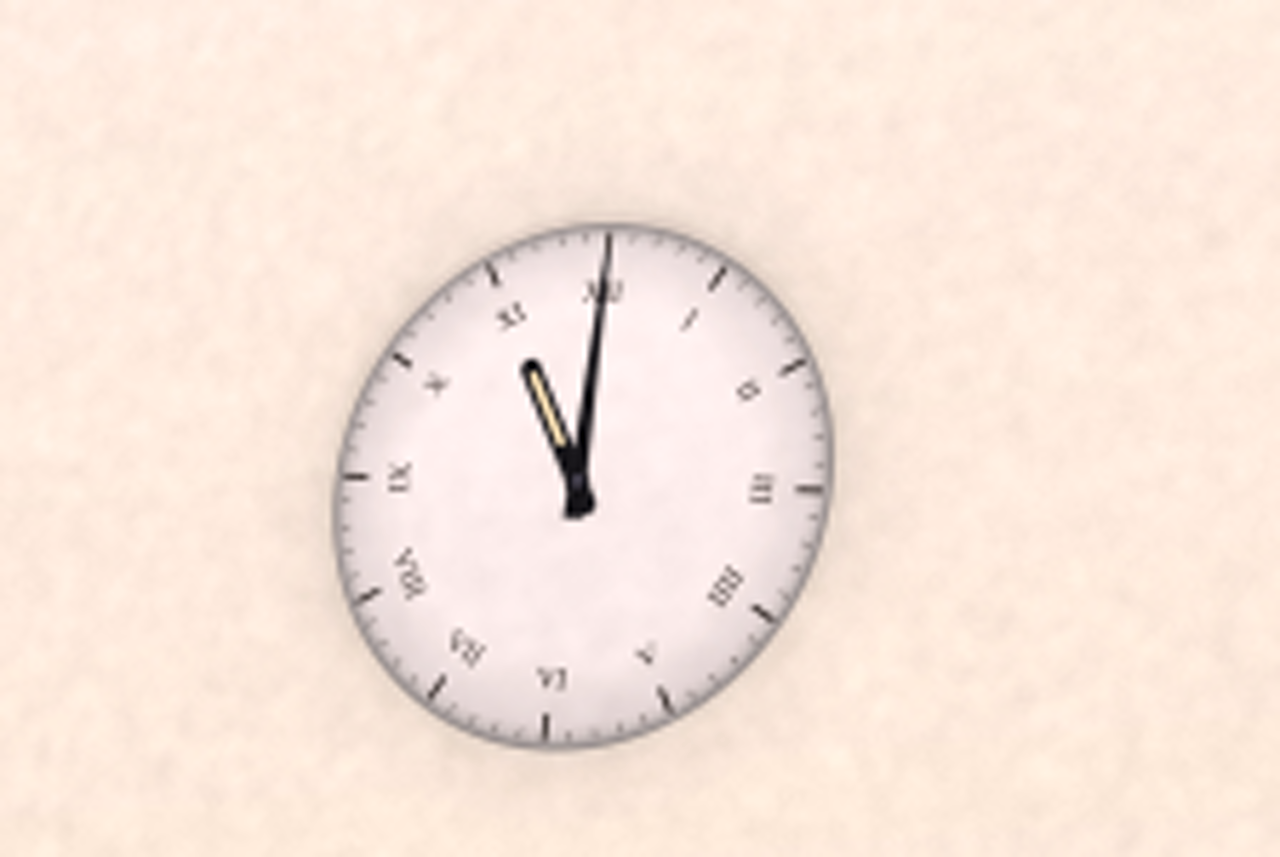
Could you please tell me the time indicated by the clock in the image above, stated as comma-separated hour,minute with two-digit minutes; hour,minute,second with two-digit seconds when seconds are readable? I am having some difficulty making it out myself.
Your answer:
11,00
